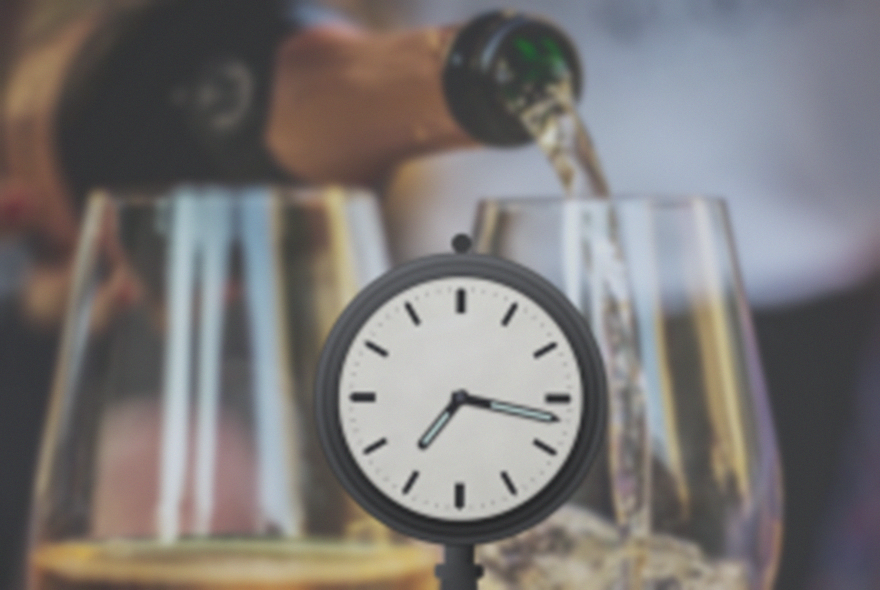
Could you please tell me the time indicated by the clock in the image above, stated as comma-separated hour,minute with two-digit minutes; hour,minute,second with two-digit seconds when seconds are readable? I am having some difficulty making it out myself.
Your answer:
7,17
